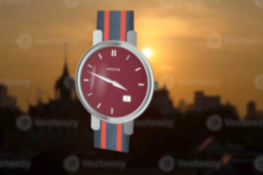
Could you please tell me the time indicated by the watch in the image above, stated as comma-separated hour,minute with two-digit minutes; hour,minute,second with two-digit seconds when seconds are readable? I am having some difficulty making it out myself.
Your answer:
3,48
